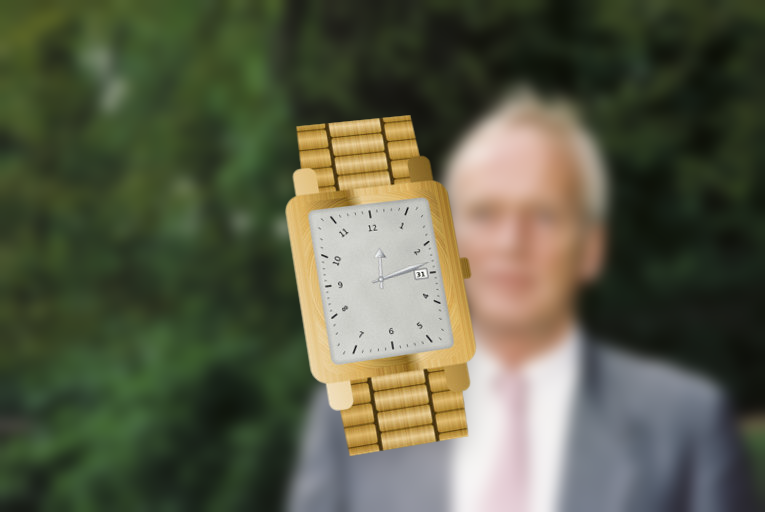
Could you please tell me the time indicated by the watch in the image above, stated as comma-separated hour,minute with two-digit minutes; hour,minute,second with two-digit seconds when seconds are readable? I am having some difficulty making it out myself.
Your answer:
12,13
